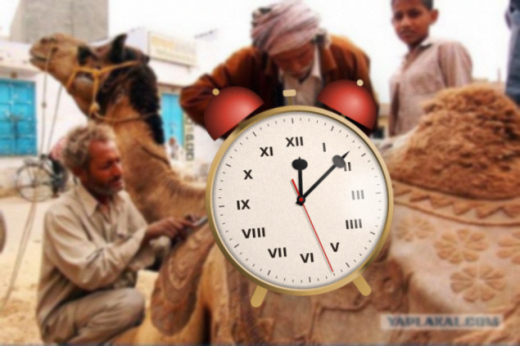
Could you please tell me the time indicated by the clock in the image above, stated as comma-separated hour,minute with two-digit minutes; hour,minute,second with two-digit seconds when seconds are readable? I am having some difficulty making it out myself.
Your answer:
12,08,27
